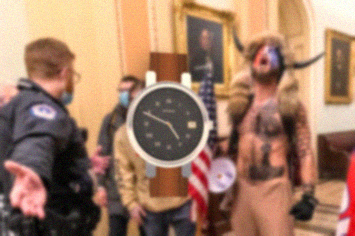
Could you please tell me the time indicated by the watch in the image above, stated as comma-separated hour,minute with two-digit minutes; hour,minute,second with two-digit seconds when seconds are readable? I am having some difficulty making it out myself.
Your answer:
4,49
